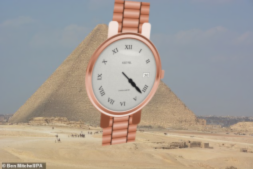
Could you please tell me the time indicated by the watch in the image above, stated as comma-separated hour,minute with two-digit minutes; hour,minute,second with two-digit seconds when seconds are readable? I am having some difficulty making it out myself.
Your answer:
4,22
